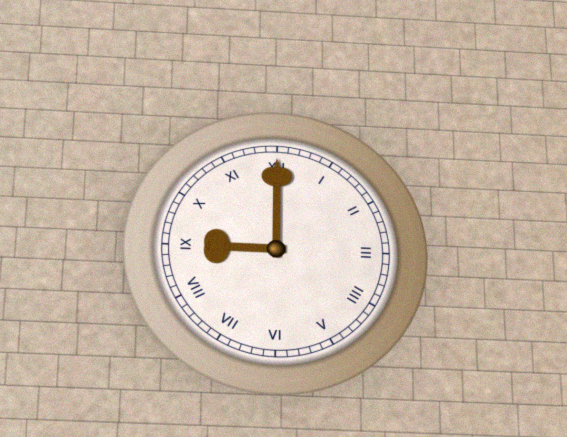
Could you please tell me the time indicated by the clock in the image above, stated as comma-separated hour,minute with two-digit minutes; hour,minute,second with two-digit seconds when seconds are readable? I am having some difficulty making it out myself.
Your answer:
9,00
